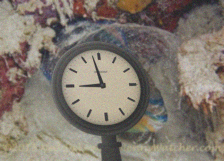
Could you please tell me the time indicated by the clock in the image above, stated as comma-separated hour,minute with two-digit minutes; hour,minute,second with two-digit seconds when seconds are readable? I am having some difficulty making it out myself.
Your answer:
8,58
